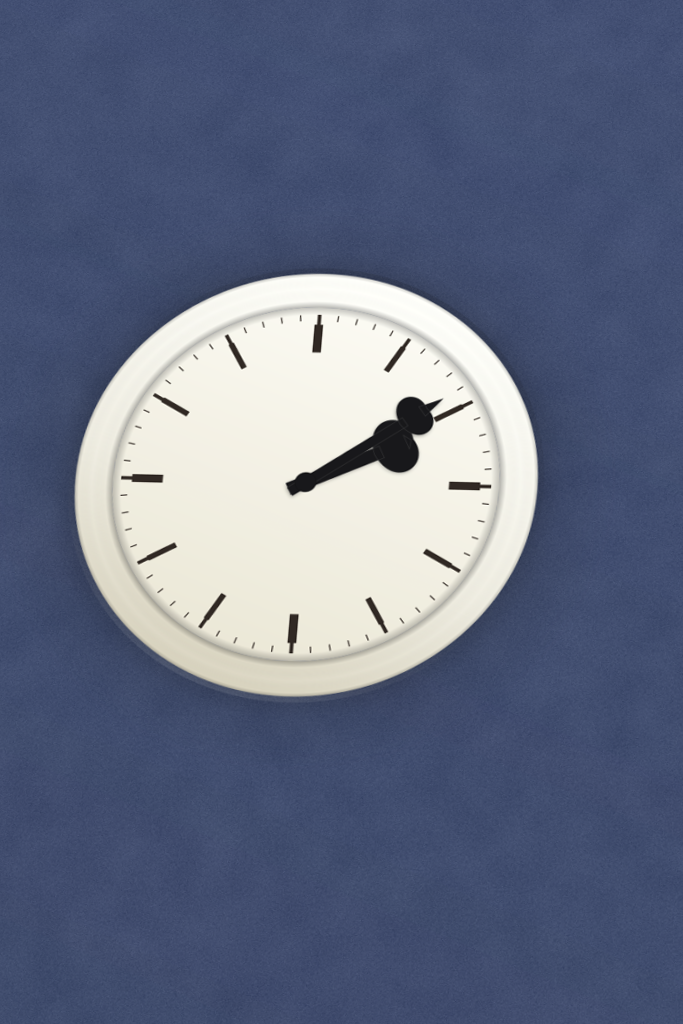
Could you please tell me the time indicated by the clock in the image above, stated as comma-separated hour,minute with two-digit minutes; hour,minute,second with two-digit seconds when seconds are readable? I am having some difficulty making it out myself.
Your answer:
2,09
